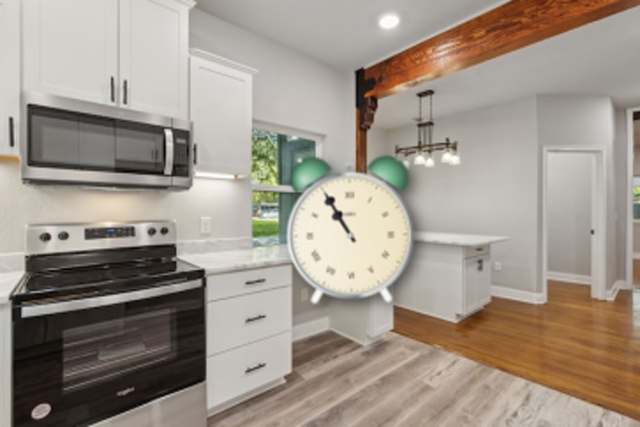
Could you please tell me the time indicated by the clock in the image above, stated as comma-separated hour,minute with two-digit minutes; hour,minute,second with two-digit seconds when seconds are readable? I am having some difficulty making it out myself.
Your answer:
10,55
